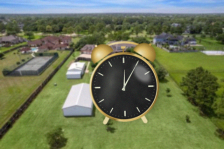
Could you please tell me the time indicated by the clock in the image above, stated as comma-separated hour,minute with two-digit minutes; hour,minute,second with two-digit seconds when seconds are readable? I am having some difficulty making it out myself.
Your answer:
12,05
